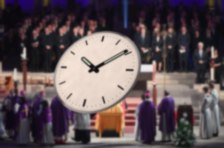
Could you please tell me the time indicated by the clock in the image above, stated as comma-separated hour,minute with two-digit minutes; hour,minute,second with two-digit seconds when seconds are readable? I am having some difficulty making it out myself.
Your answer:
10,09
